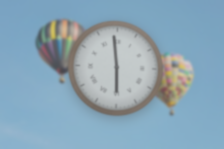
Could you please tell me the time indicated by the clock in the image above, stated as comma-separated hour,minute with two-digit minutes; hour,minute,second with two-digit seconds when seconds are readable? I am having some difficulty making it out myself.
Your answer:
5,59
